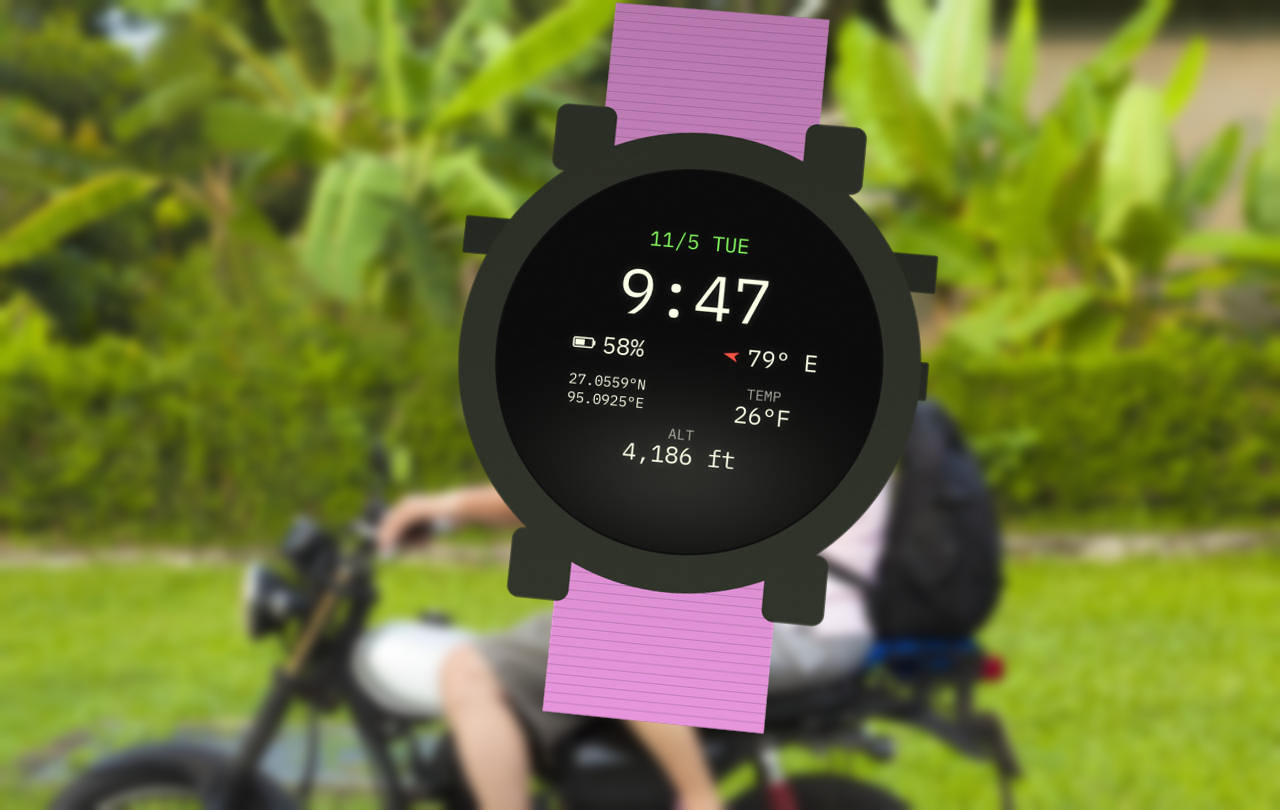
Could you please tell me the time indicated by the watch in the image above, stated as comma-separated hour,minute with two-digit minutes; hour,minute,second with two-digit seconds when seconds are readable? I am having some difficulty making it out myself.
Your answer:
9,47
